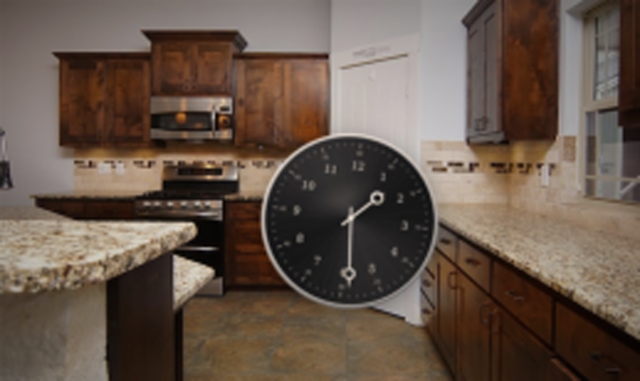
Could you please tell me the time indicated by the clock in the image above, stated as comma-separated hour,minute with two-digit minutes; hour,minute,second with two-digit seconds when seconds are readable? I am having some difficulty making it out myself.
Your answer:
1,29
